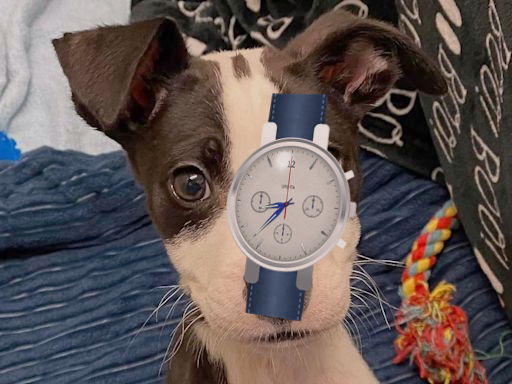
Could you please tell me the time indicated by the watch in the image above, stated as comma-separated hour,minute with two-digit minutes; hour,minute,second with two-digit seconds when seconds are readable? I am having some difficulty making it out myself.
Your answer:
8,37
